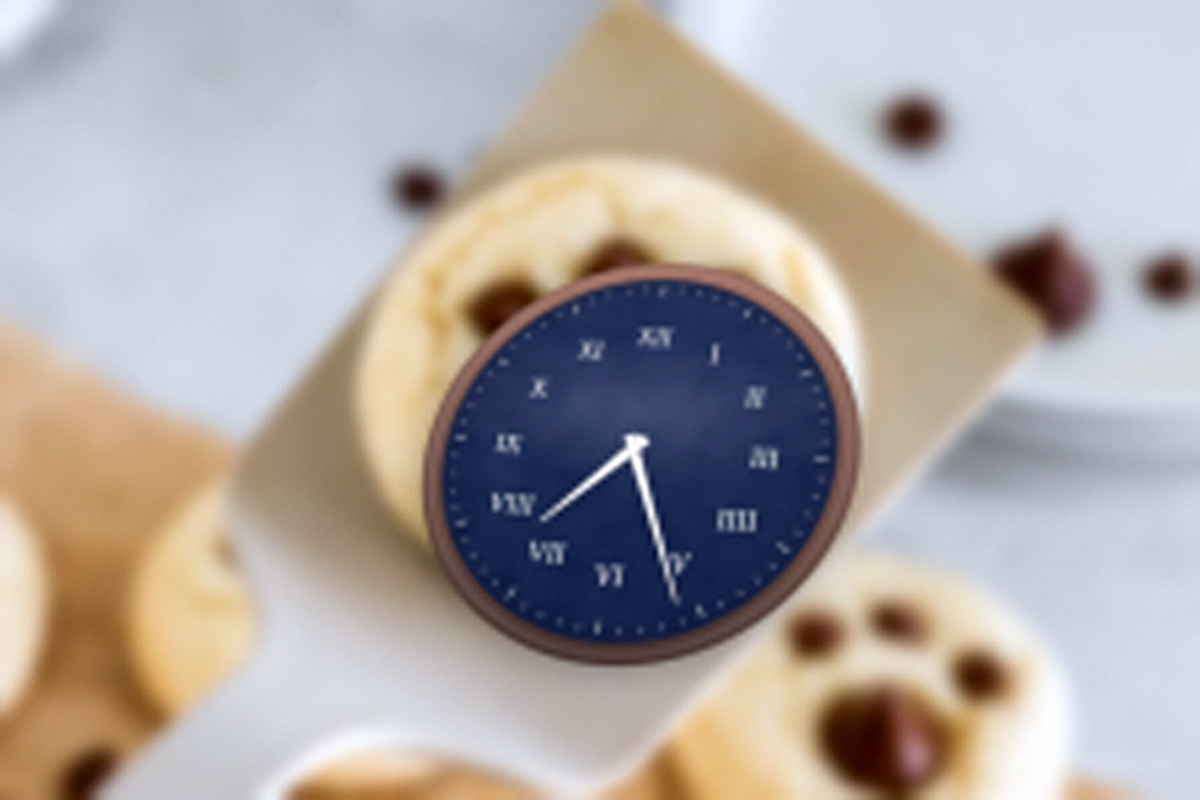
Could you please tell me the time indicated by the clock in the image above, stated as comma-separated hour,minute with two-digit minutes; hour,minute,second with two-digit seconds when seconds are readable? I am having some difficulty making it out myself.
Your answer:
7,26
